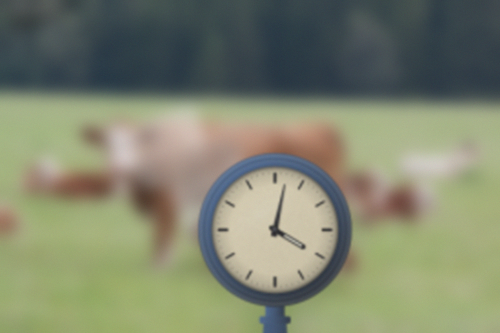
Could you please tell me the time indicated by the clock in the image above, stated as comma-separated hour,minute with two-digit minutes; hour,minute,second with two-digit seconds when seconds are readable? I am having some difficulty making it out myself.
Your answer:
4,02
